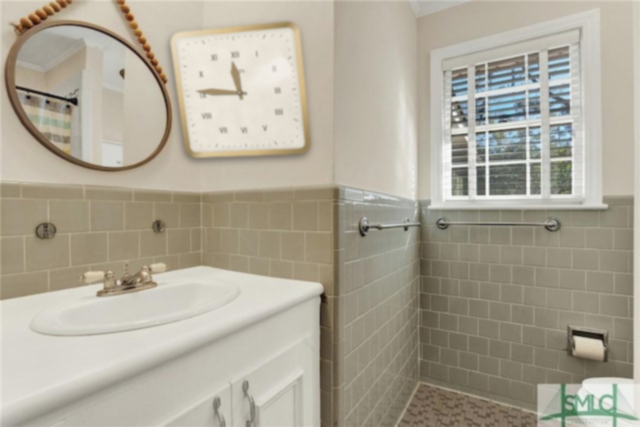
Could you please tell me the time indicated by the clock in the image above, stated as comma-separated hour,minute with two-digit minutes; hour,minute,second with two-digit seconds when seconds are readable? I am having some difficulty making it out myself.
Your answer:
11,46
